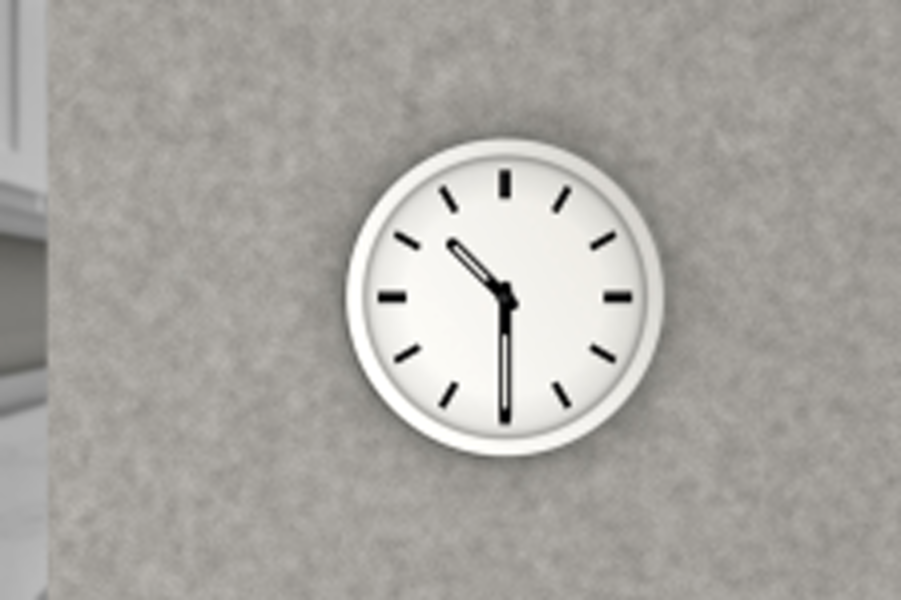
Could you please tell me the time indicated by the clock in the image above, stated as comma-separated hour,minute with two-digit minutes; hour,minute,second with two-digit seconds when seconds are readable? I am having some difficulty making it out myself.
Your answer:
10,30
